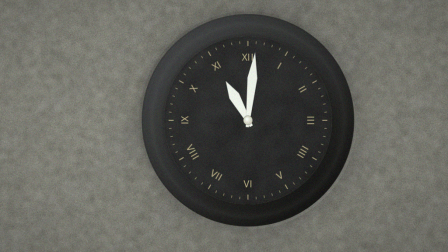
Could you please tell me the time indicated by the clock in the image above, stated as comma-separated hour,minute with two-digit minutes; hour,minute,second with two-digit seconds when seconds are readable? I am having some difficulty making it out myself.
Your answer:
11,01
